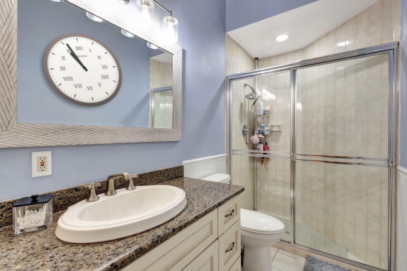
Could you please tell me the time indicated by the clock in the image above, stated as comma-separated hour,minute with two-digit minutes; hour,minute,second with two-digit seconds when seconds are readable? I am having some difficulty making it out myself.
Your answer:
10,56
